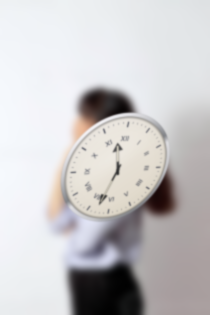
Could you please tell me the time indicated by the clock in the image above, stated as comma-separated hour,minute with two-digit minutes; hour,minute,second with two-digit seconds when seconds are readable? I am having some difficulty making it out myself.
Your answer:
11,33
